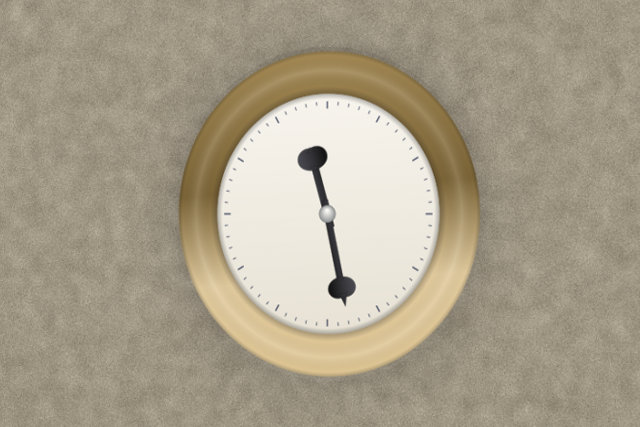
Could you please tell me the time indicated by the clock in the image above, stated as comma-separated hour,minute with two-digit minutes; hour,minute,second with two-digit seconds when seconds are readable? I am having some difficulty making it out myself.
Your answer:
11,28
